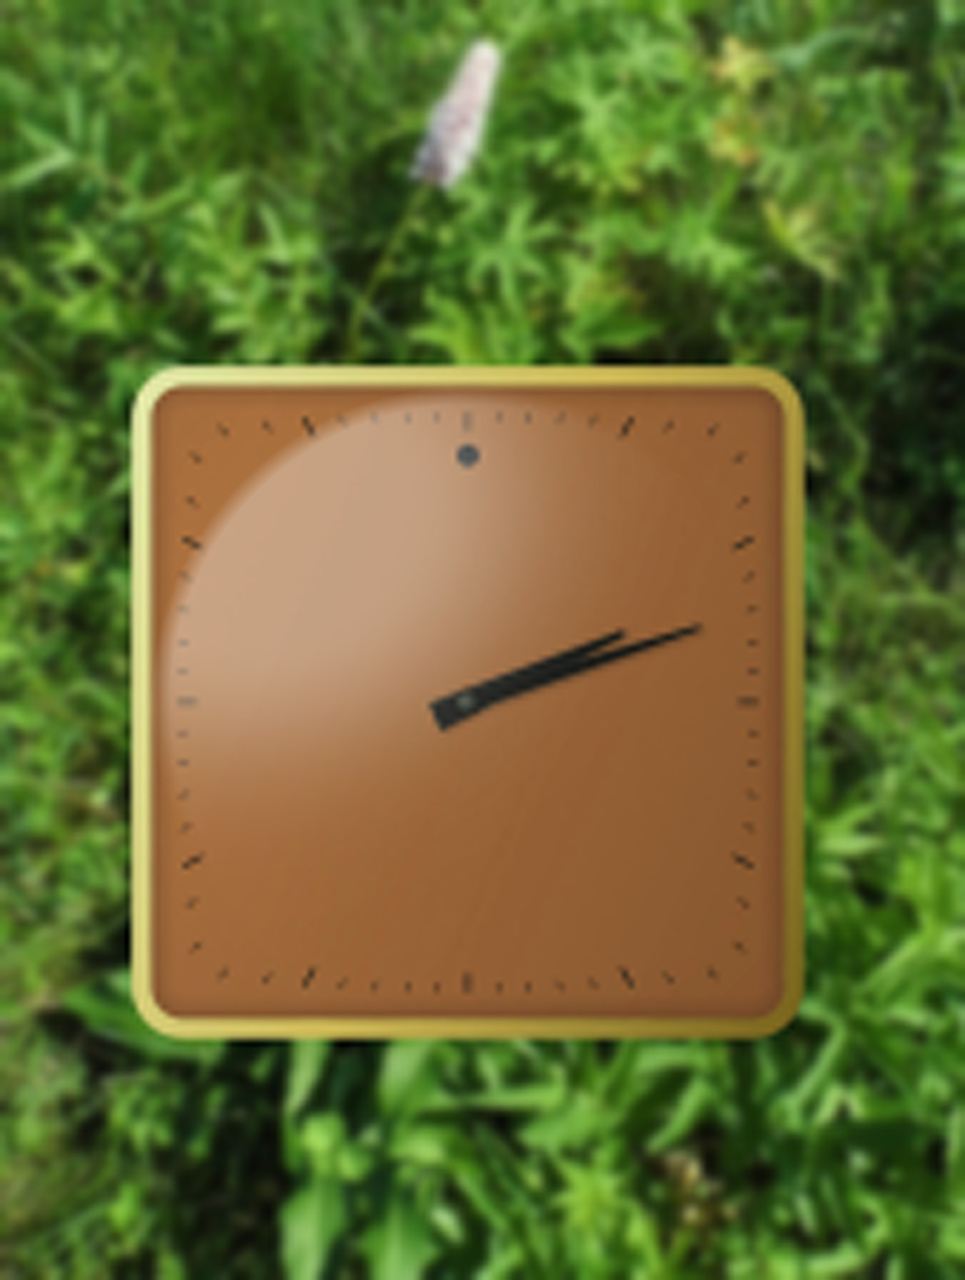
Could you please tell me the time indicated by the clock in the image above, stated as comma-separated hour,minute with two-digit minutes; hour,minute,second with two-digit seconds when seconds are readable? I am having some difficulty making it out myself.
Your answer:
2,12
